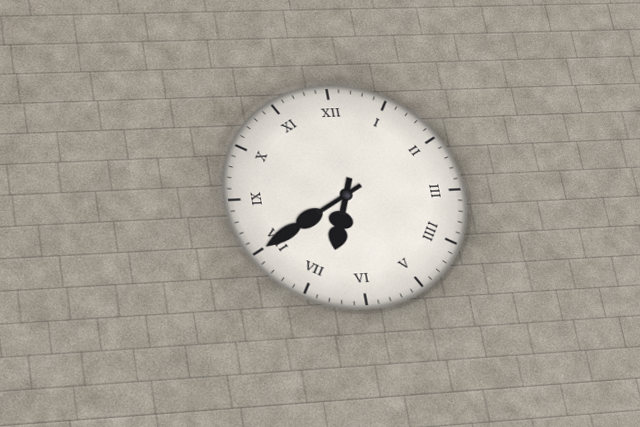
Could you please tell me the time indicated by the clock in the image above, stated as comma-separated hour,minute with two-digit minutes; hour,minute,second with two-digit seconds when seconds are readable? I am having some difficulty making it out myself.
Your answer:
6,40
